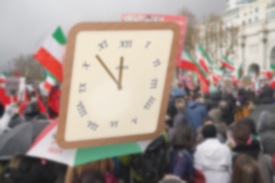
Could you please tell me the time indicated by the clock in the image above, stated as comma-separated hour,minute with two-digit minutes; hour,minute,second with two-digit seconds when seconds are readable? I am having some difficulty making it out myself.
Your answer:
11,53
